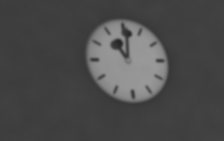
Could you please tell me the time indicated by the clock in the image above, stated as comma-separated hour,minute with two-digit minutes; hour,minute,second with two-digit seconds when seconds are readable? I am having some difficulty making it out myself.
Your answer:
11,01
